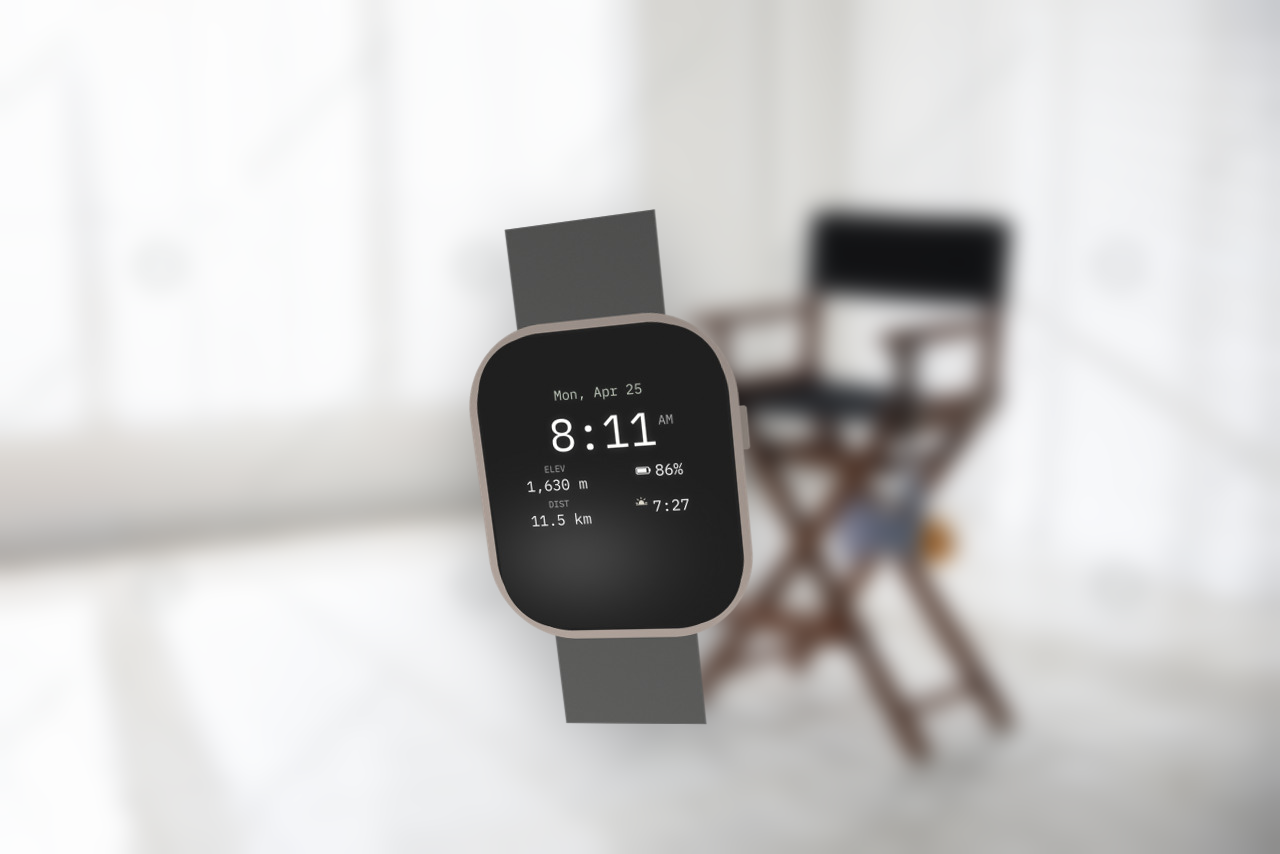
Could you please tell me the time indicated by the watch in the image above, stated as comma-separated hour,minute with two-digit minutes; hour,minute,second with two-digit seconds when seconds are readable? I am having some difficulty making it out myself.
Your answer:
8,11
